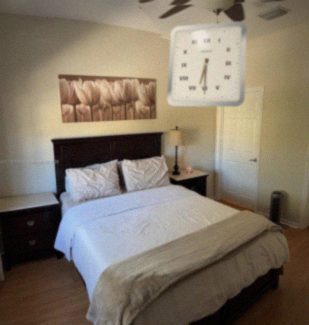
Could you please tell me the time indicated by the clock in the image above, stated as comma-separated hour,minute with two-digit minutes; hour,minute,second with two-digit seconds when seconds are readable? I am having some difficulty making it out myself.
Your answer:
6,30
